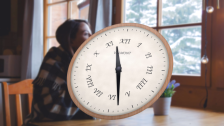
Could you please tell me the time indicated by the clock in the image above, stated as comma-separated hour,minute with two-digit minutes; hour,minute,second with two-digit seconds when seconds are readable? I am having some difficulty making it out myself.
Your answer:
11,28
